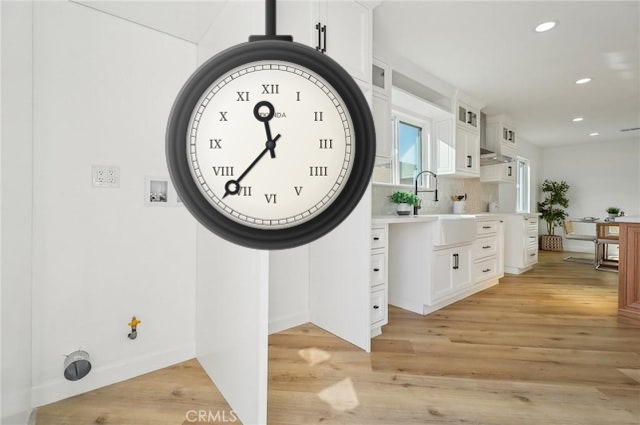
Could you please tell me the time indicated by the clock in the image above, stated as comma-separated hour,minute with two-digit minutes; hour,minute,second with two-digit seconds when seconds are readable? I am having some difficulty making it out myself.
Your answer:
11,37
